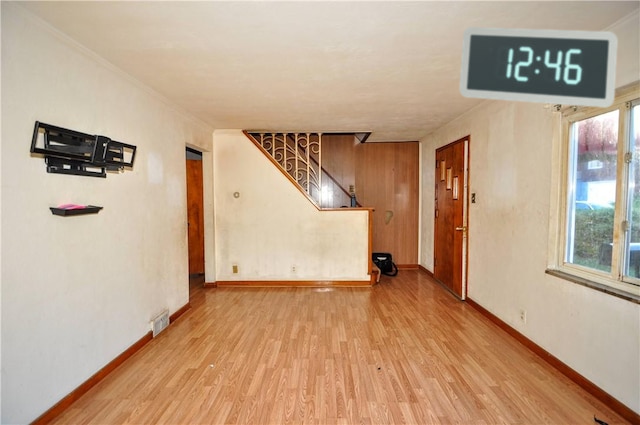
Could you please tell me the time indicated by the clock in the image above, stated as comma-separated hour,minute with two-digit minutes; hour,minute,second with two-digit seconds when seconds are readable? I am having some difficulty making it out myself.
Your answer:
12,46
